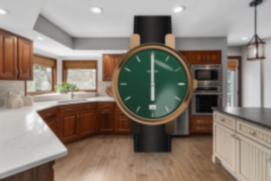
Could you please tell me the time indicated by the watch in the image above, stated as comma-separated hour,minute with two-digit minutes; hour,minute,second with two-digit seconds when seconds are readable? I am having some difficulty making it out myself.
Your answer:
6,00
